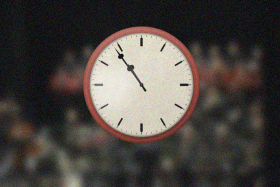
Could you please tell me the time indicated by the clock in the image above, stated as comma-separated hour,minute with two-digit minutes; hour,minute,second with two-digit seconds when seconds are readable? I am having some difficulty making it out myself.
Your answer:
10,54
